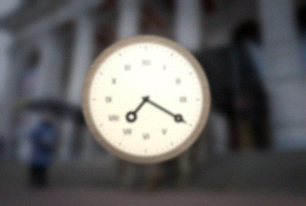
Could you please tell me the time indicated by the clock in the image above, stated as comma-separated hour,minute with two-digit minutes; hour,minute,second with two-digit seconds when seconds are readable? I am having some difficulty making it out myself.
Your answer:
7,20
